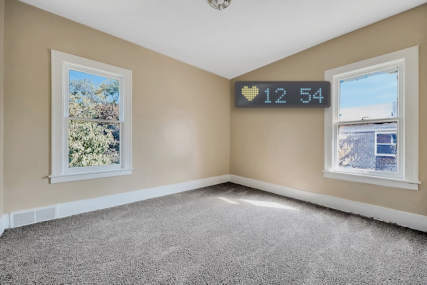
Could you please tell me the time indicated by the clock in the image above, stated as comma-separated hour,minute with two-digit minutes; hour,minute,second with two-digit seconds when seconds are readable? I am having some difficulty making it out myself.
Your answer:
12,54
